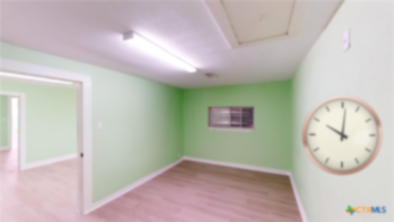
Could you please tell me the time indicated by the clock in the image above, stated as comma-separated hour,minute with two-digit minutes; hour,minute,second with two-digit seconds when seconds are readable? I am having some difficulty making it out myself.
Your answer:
10,01
